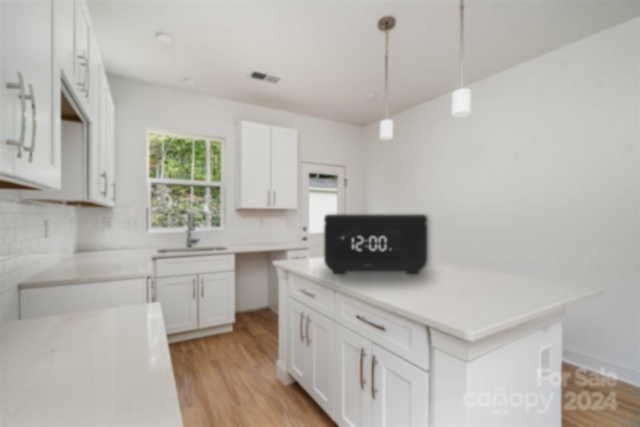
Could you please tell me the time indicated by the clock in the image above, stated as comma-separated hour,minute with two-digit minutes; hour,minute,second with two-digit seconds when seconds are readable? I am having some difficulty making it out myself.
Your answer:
12,00
